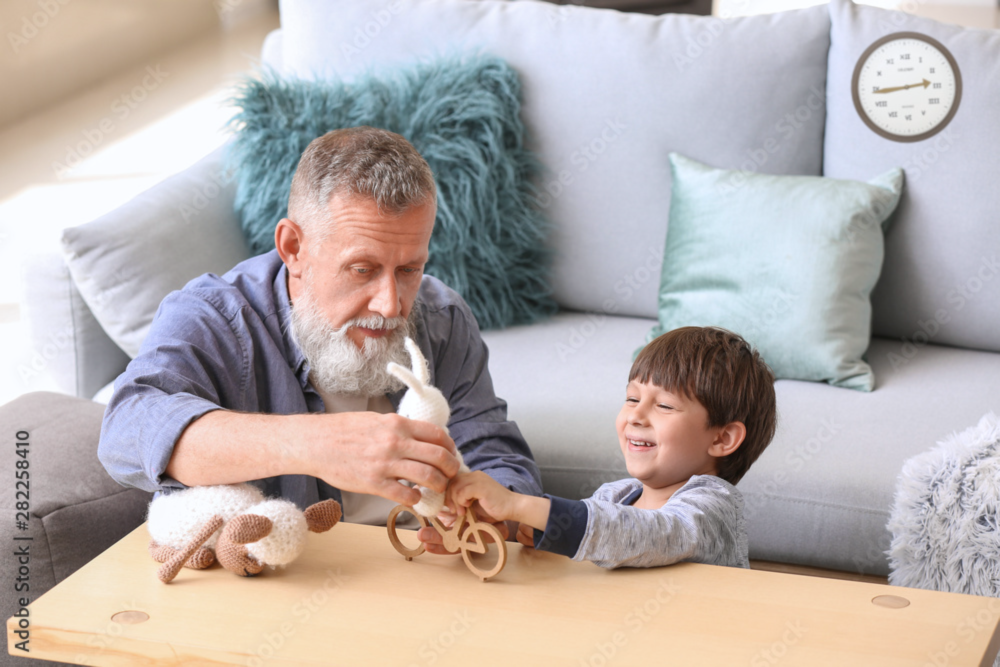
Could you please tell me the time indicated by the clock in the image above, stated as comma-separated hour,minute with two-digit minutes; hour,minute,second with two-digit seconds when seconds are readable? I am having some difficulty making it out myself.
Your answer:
2,44
